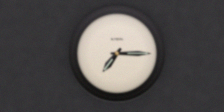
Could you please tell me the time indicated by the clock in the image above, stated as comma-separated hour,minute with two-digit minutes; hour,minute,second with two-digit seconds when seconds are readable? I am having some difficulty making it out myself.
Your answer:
7,15
